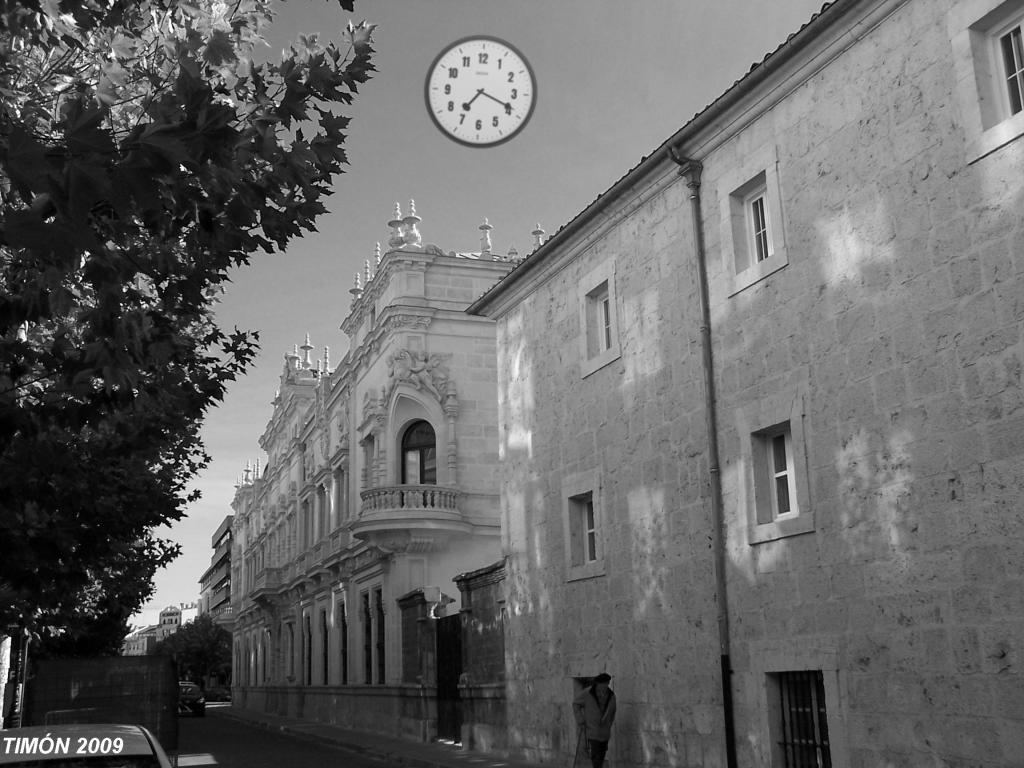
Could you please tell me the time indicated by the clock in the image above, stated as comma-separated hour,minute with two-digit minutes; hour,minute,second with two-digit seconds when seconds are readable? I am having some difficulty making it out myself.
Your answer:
7,19
